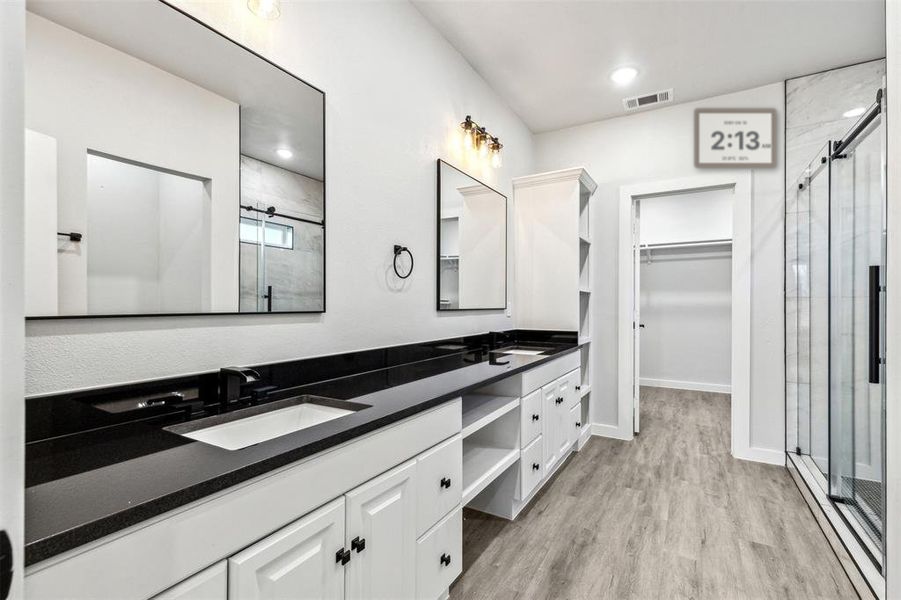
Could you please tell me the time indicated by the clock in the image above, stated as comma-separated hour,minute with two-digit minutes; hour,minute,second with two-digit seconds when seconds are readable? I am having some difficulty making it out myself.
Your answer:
2,13
